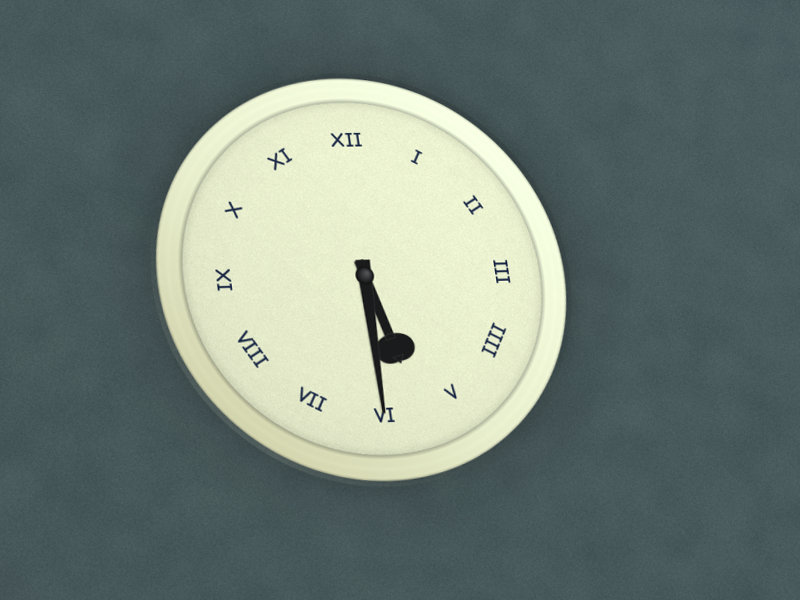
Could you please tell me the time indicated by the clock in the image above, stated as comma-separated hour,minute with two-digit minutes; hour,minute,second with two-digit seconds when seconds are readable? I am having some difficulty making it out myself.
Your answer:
5,30
